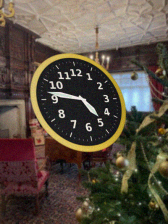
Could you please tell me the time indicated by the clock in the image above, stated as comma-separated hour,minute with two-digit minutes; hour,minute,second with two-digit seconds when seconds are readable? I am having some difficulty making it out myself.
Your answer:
4,47
